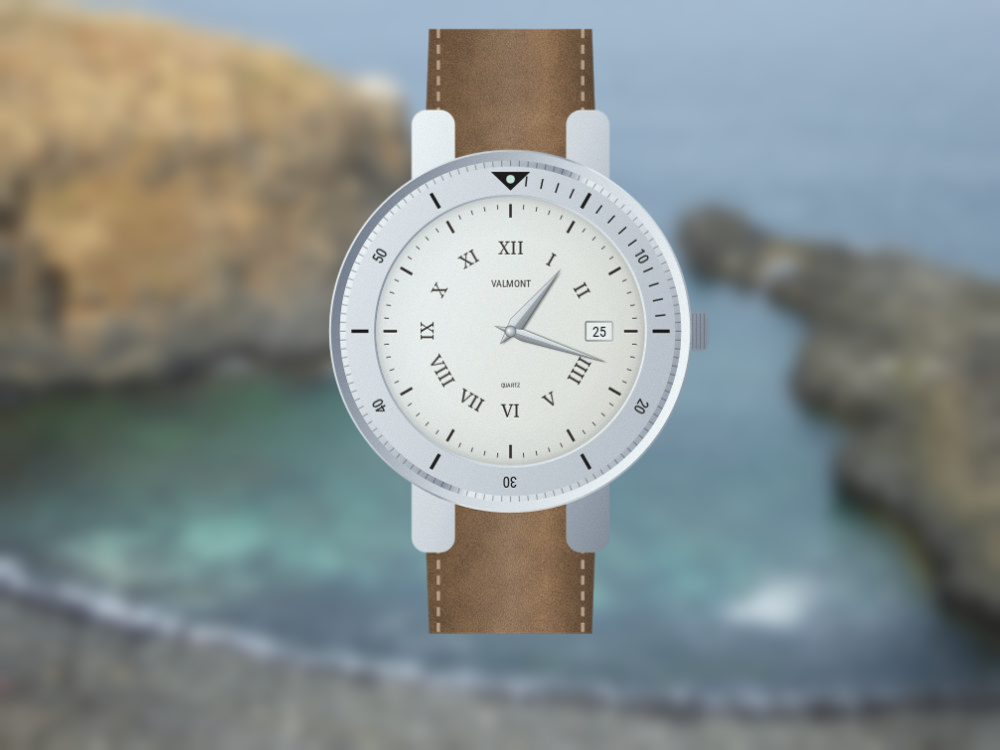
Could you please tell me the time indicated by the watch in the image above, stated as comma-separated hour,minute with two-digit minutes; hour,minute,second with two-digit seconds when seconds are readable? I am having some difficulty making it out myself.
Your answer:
1,18
